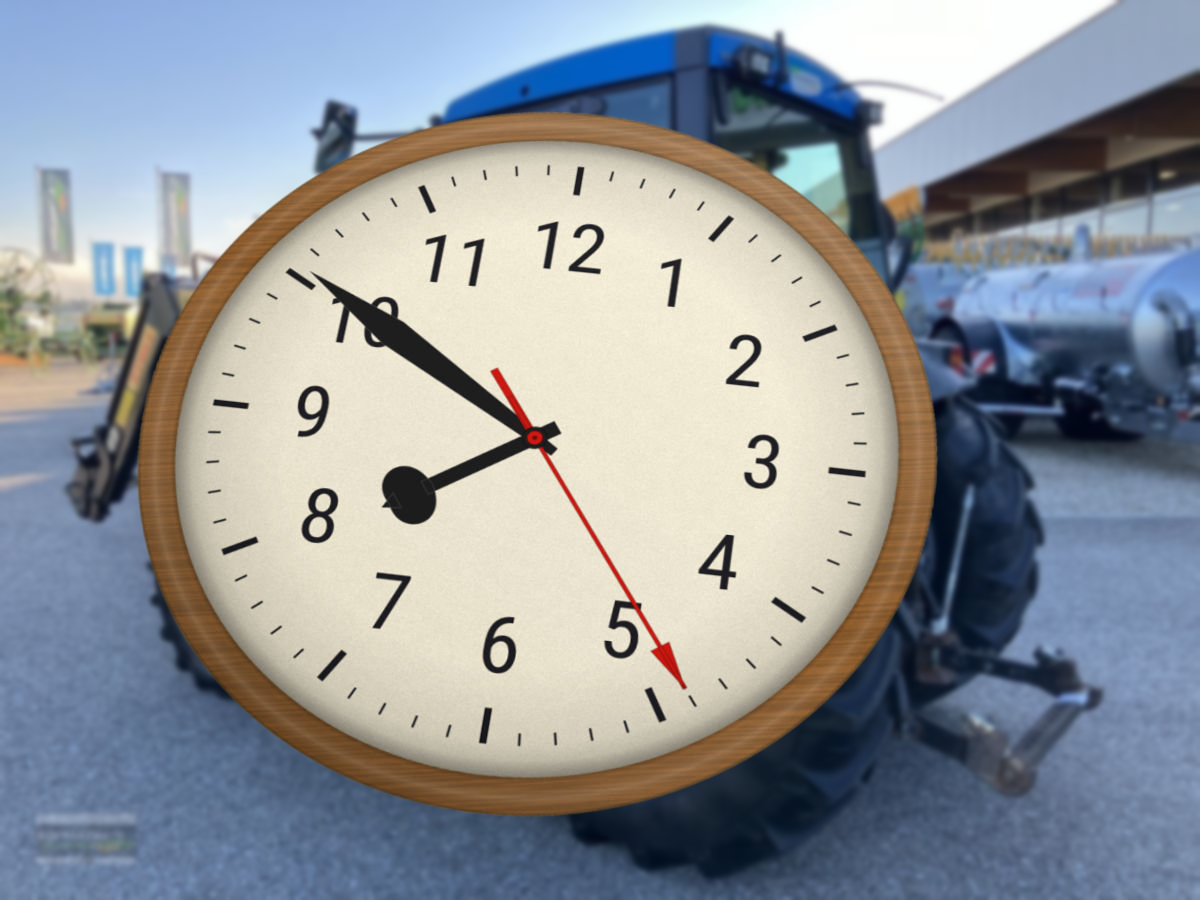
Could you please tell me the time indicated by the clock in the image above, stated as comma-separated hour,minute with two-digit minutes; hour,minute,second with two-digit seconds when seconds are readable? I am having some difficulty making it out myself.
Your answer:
7,50,24
